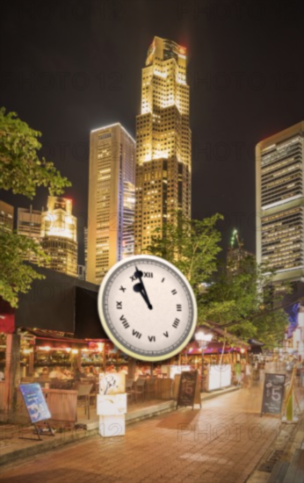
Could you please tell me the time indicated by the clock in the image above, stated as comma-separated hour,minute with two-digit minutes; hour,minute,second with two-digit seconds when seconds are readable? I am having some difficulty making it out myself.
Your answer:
10,57
